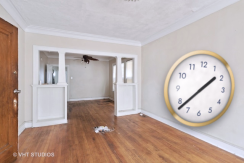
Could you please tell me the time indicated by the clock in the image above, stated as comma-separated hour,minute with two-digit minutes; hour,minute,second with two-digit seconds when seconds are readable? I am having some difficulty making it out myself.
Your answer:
1,38
